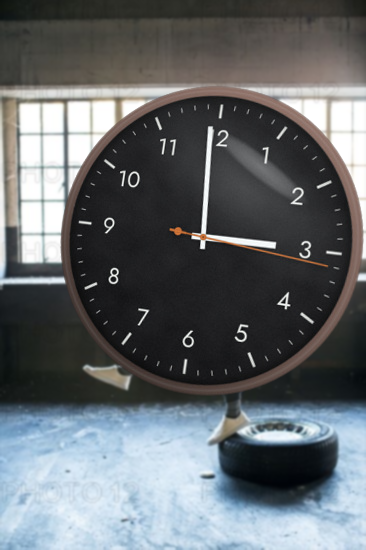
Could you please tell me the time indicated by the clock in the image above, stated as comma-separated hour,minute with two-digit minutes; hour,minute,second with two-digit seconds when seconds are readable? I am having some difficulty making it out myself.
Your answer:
2,59,16
